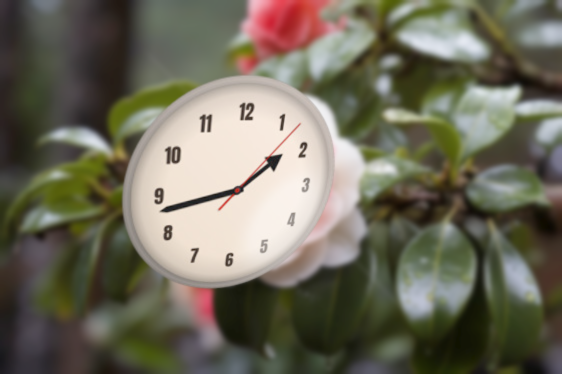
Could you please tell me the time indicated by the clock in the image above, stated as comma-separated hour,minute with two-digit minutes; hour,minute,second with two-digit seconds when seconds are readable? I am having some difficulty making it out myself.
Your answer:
1,43,07
